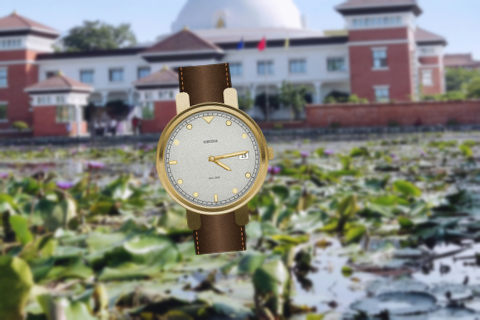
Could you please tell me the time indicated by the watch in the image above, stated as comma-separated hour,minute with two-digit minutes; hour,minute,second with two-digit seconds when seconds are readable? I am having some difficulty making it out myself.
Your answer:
4,14
